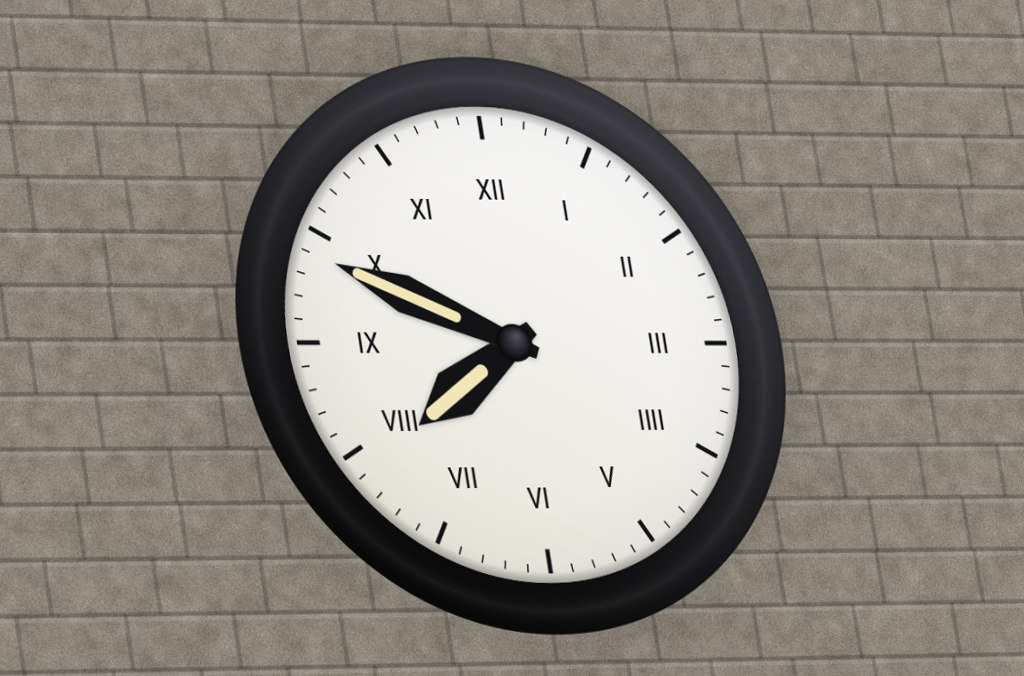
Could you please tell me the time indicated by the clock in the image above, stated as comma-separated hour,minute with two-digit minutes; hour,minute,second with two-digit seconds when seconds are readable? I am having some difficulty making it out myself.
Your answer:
7,49
